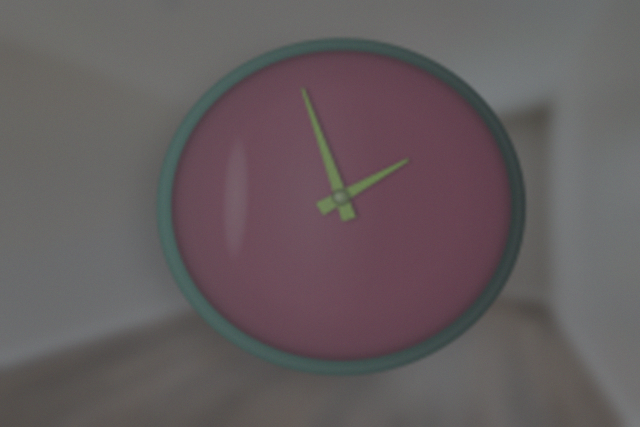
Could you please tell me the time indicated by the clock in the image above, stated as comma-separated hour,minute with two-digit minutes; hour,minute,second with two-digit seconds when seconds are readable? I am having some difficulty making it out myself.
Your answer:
1,57
